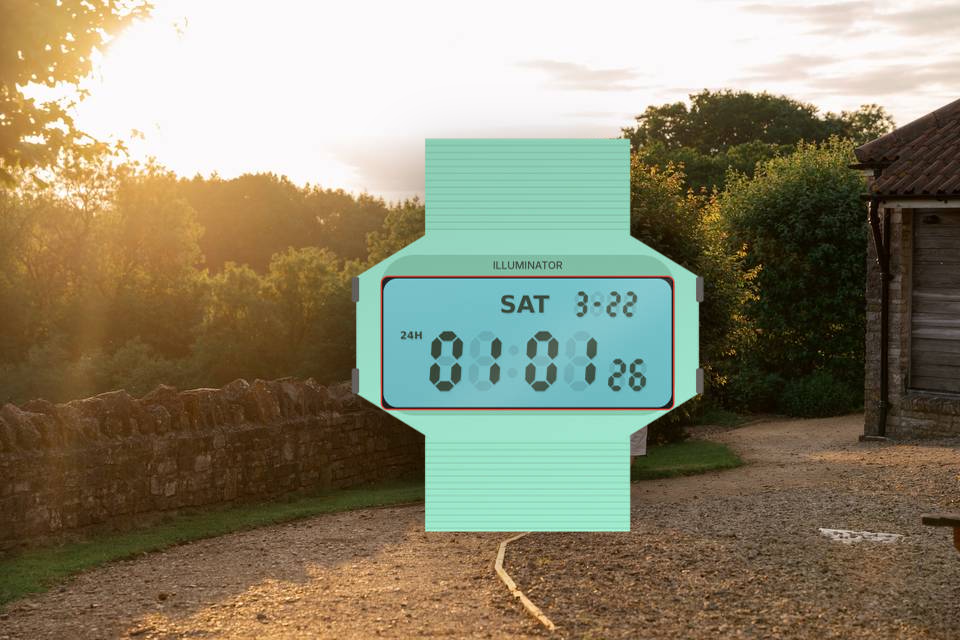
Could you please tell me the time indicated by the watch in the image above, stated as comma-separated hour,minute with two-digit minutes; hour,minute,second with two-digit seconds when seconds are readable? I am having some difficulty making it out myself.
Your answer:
1,01,26
